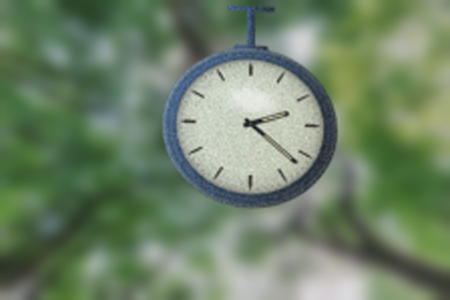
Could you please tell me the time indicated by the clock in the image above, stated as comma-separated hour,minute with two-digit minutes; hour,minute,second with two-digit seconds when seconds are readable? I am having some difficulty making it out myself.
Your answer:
2,22
